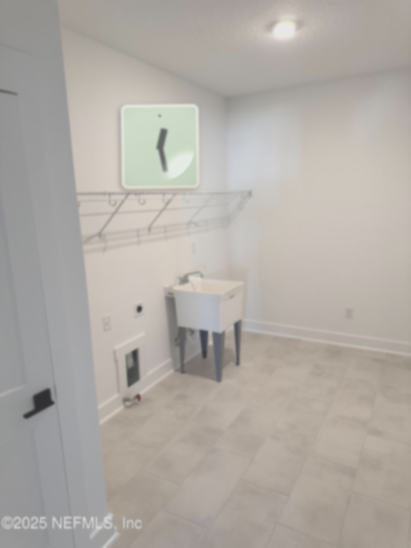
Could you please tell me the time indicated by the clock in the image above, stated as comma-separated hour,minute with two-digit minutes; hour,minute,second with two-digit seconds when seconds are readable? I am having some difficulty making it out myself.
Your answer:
12,28
